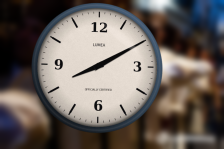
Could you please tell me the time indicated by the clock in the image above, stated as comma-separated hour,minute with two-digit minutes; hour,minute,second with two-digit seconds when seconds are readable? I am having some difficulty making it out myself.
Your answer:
8,10
